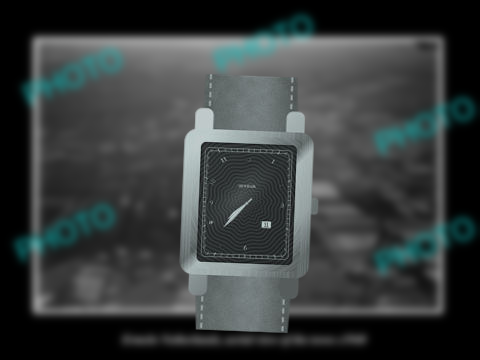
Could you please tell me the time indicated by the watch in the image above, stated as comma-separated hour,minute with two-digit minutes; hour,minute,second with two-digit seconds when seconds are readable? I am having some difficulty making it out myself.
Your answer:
7,37
